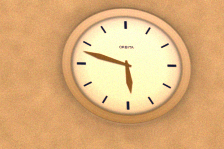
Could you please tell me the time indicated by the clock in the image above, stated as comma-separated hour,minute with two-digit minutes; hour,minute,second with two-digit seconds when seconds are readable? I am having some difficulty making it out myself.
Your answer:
5,48
